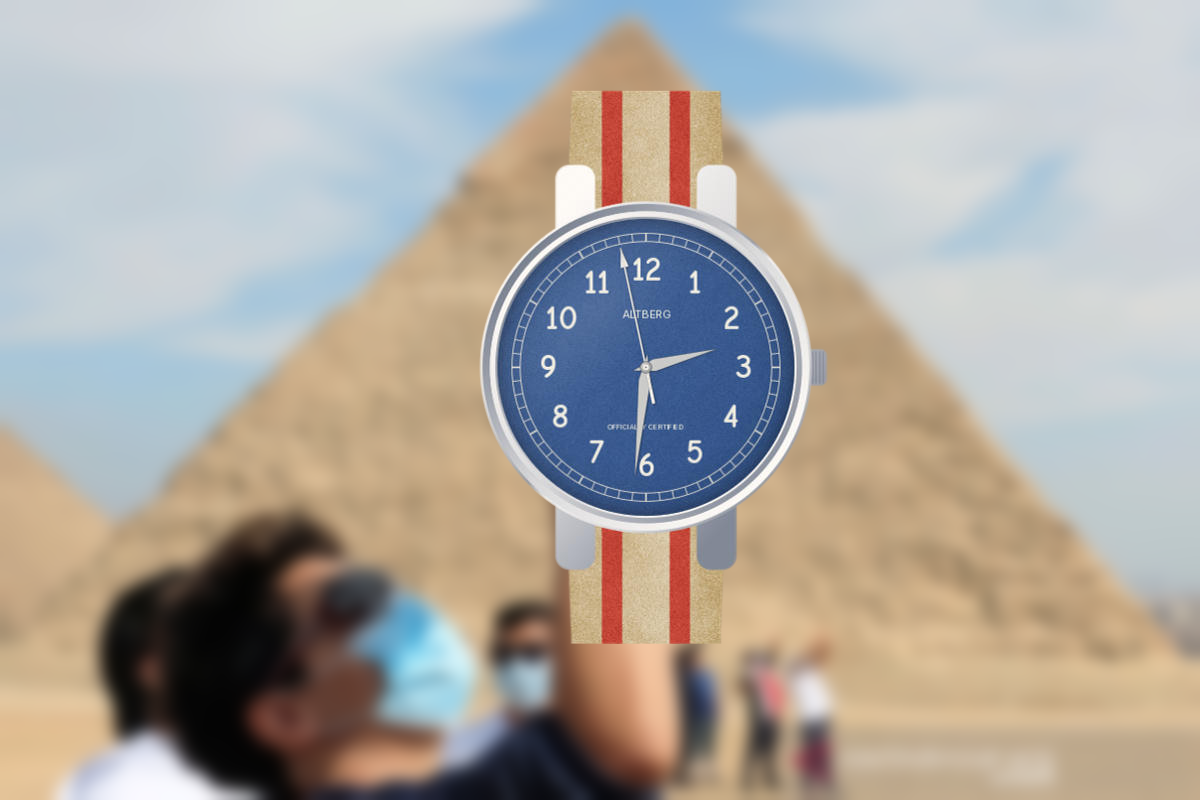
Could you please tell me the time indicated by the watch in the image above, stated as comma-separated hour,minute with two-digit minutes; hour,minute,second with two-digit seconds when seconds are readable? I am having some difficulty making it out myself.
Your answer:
2,30,58
